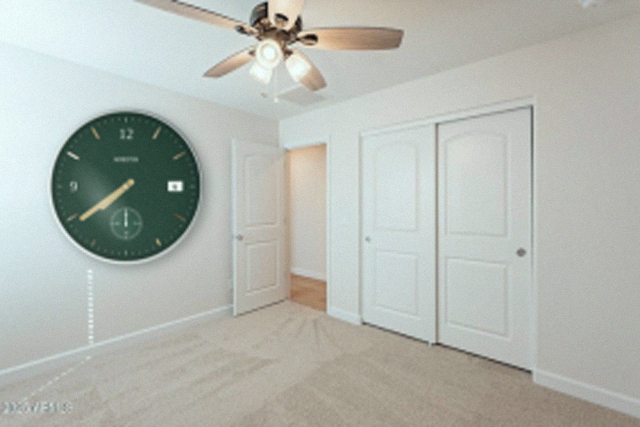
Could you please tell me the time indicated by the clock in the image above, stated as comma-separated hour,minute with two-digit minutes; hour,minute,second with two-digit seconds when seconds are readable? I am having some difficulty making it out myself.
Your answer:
7,39
